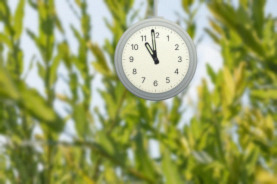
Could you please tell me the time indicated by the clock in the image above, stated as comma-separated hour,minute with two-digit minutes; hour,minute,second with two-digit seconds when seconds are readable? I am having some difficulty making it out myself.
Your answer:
10,59
